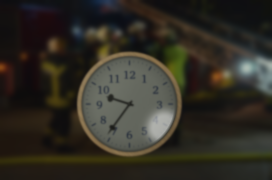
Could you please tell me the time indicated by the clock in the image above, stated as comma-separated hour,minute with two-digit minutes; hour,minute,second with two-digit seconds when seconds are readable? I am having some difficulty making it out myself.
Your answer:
9,36
